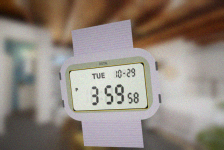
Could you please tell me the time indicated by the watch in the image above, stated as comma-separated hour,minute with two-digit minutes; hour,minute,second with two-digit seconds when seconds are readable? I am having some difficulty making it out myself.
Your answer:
3,59,58
